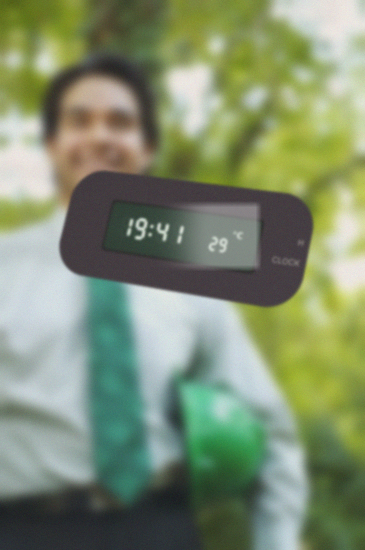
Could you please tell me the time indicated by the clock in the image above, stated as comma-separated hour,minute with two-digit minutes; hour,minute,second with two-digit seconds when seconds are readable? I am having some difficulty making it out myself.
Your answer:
19,41
